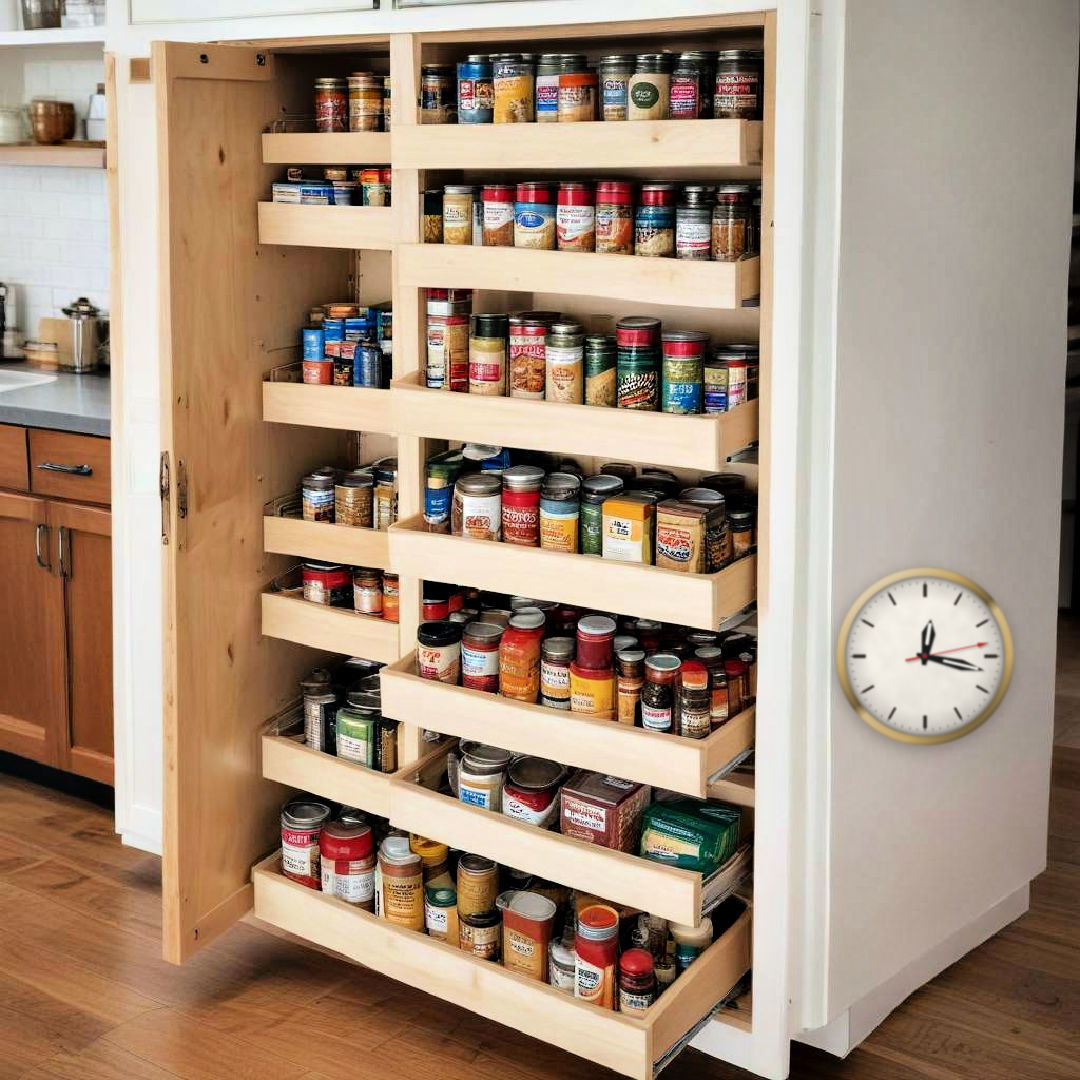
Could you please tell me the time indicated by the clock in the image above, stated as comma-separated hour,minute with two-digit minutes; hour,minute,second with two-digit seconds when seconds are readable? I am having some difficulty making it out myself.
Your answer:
12,17,13
